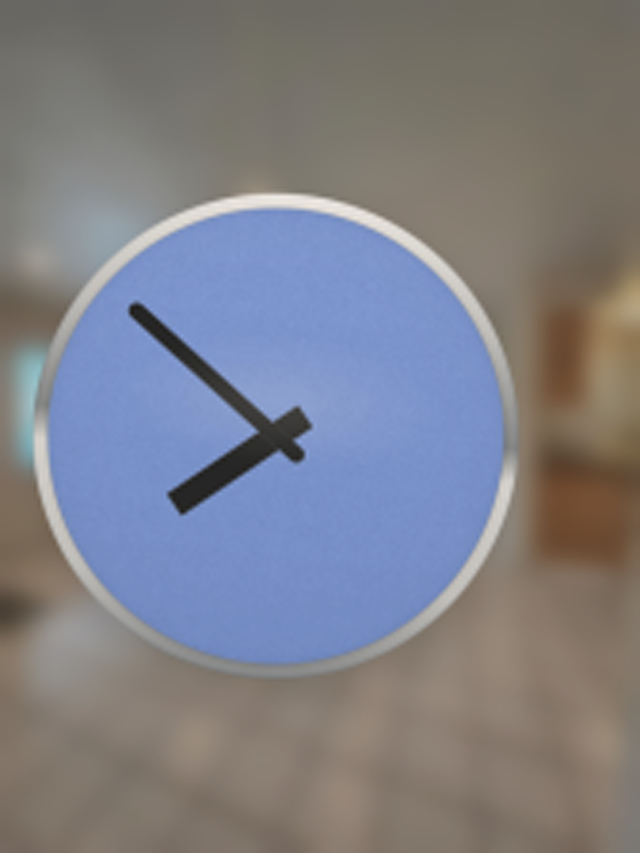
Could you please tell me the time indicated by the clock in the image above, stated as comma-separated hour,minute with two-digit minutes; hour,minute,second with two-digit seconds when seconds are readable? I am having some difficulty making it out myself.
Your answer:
7,52
